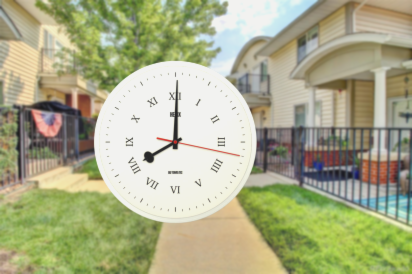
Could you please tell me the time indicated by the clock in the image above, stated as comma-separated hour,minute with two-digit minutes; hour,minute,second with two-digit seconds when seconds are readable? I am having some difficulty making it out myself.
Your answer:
8,00,17
